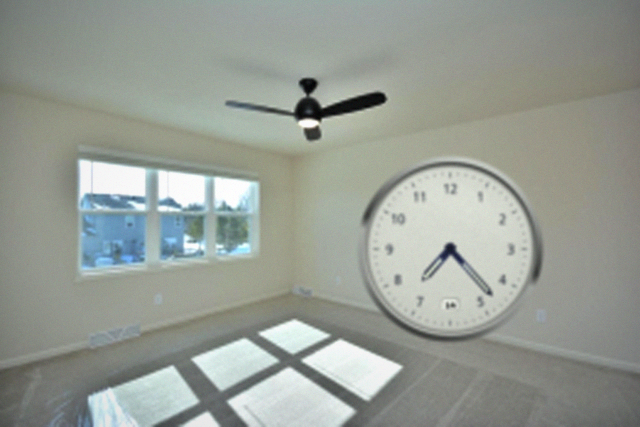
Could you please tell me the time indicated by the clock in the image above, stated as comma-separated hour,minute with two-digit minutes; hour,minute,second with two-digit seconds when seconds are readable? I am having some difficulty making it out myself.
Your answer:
7,23
